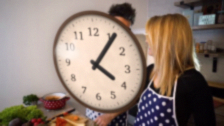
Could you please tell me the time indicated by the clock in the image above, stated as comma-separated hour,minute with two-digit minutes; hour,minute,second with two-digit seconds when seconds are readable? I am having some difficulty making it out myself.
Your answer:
4,06
